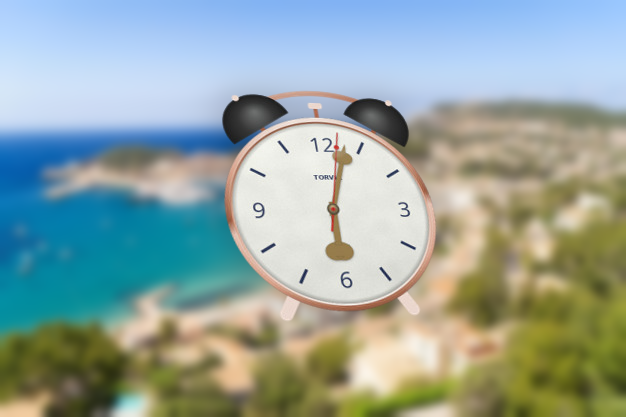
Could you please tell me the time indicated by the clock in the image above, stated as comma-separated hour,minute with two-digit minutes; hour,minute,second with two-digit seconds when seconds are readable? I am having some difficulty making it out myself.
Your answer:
6,03,02
